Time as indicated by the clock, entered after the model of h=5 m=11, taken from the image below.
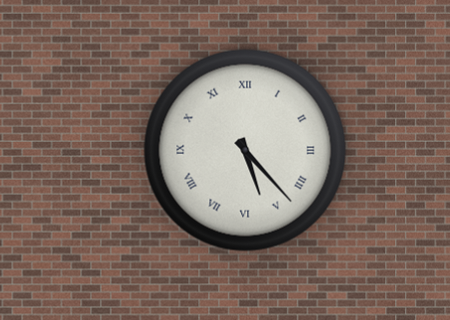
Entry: h=5 m=23
